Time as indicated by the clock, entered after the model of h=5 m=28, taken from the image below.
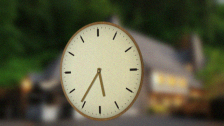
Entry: h=5 m=36
